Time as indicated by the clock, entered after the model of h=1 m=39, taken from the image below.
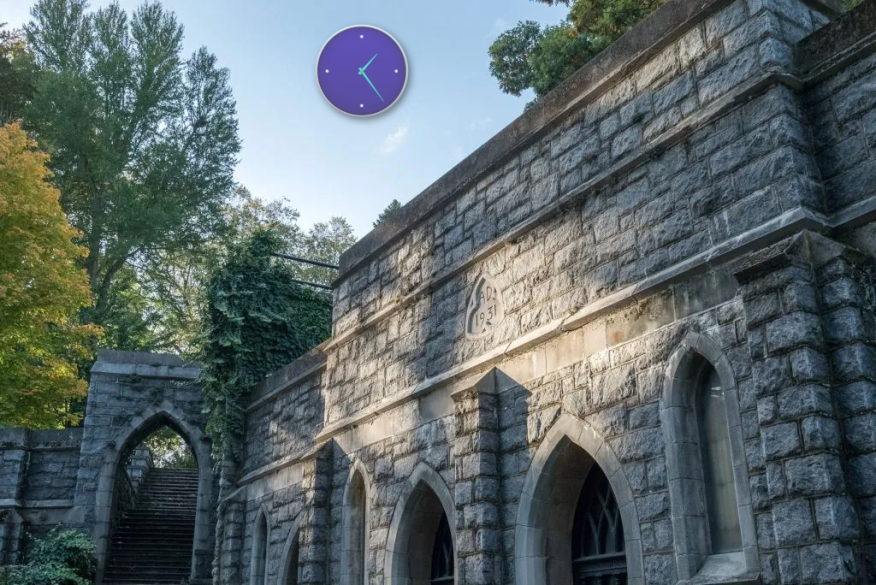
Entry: h=1 m=24
